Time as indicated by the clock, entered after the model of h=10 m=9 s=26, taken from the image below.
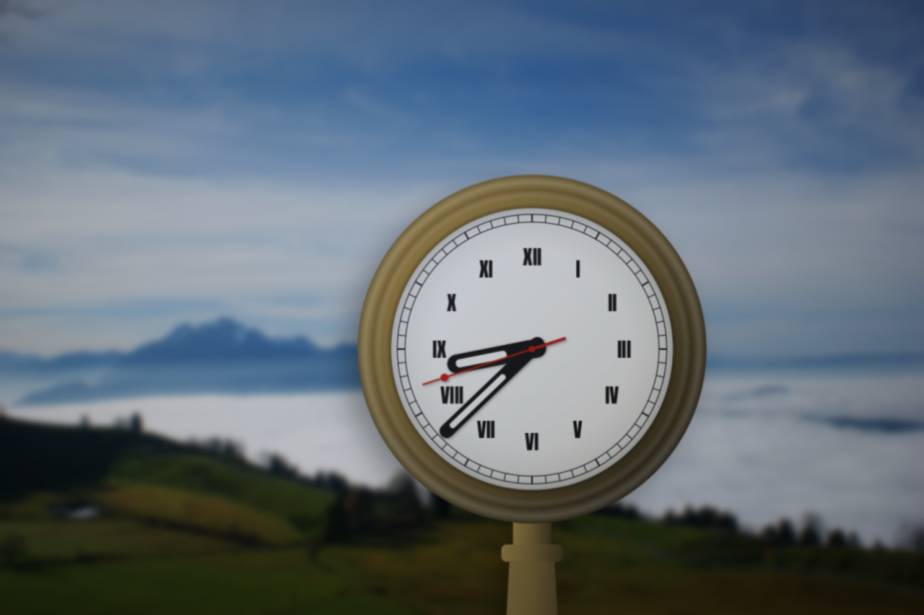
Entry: h=8 m=37 s=42
